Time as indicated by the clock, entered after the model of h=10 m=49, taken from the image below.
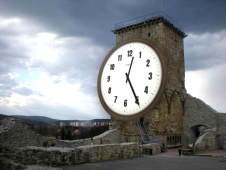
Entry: h=12 m=25
